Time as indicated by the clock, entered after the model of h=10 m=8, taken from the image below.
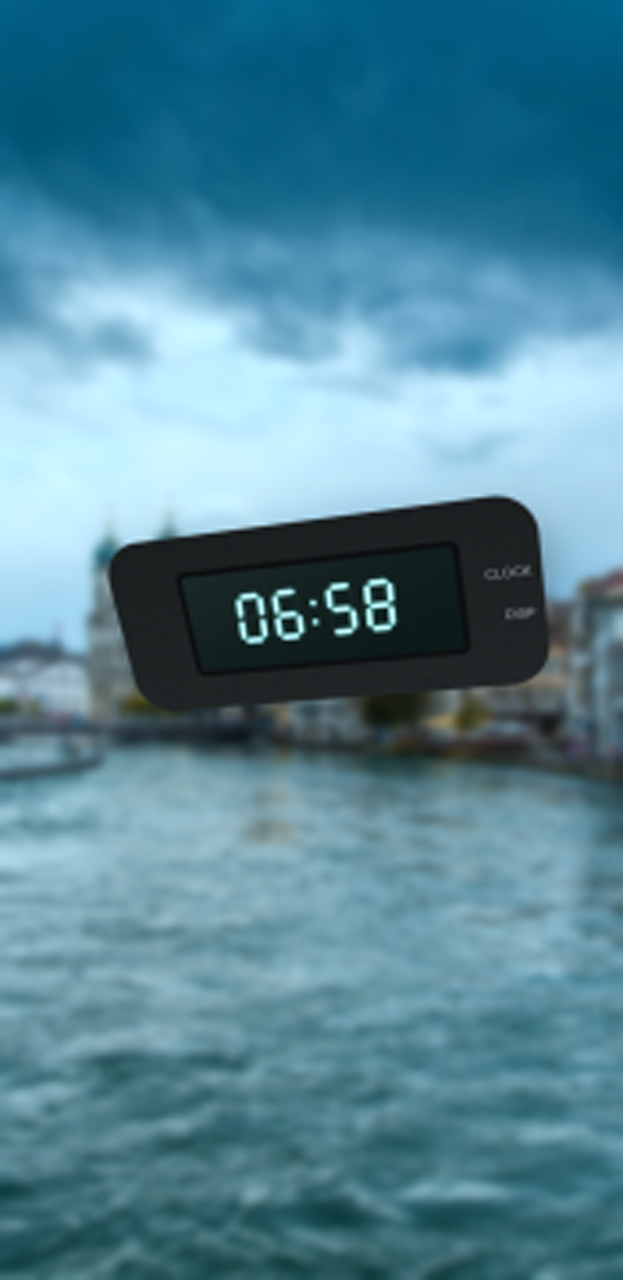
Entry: h=6 m=58
